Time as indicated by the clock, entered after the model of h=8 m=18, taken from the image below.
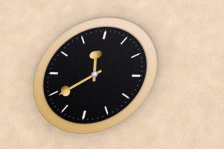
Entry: h=11 m=39
